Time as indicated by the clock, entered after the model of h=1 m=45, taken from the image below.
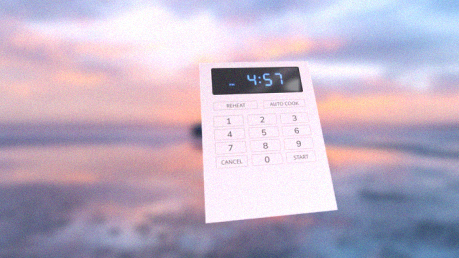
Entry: h=4 m=57
